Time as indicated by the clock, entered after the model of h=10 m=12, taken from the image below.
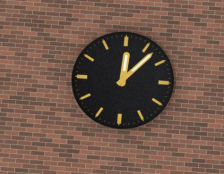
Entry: h=12 m=7
